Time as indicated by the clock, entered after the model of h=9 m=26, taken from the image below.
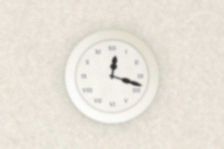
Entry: h=12 m=18
